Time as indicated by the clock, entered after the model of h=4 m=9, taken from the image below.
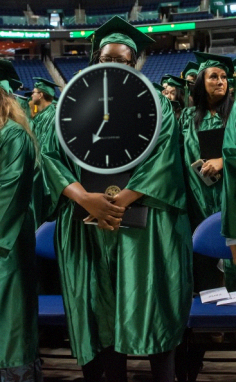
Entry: h=7 m=0
